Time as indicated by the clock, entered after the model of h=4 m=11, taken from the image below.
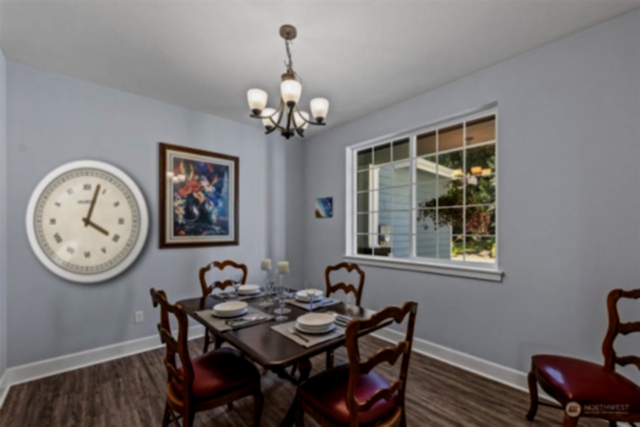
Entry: h=4 m=3
